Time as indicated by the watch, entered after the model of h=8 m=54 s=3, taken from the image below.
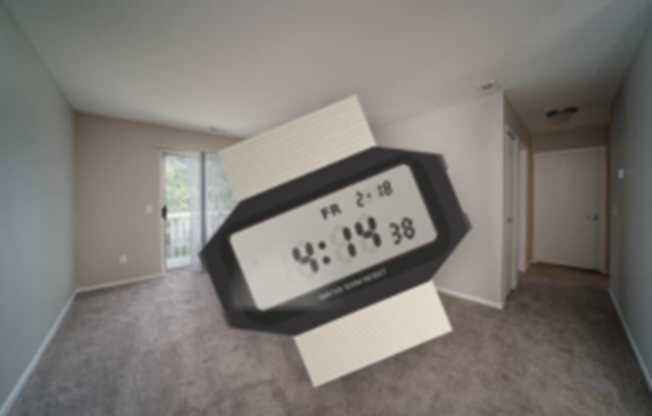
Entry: h=4 m=14 s=38
